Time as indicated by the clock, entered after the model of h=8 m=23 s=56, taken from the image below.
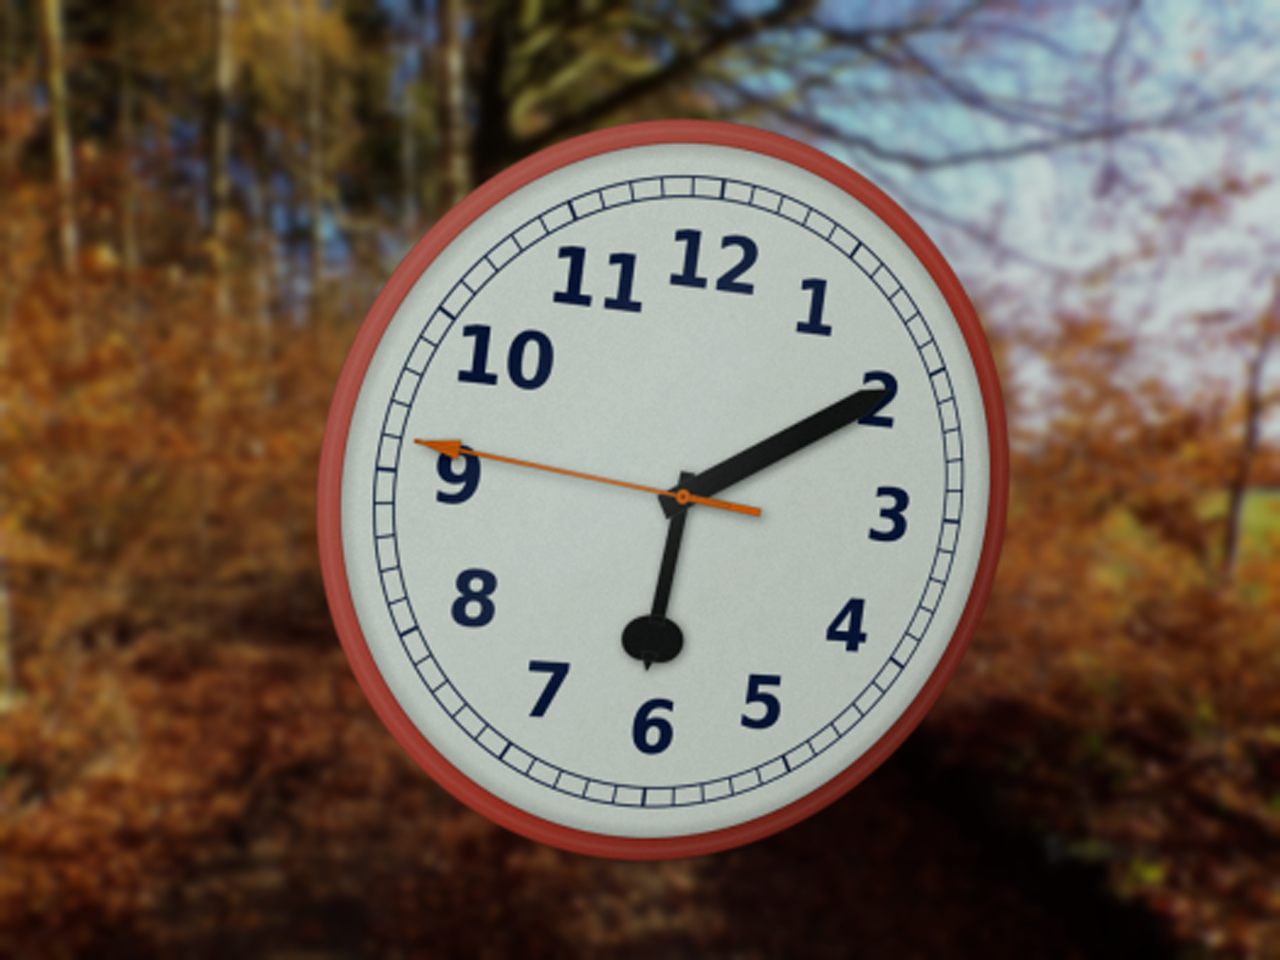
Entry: h=6 m=9 s=46
